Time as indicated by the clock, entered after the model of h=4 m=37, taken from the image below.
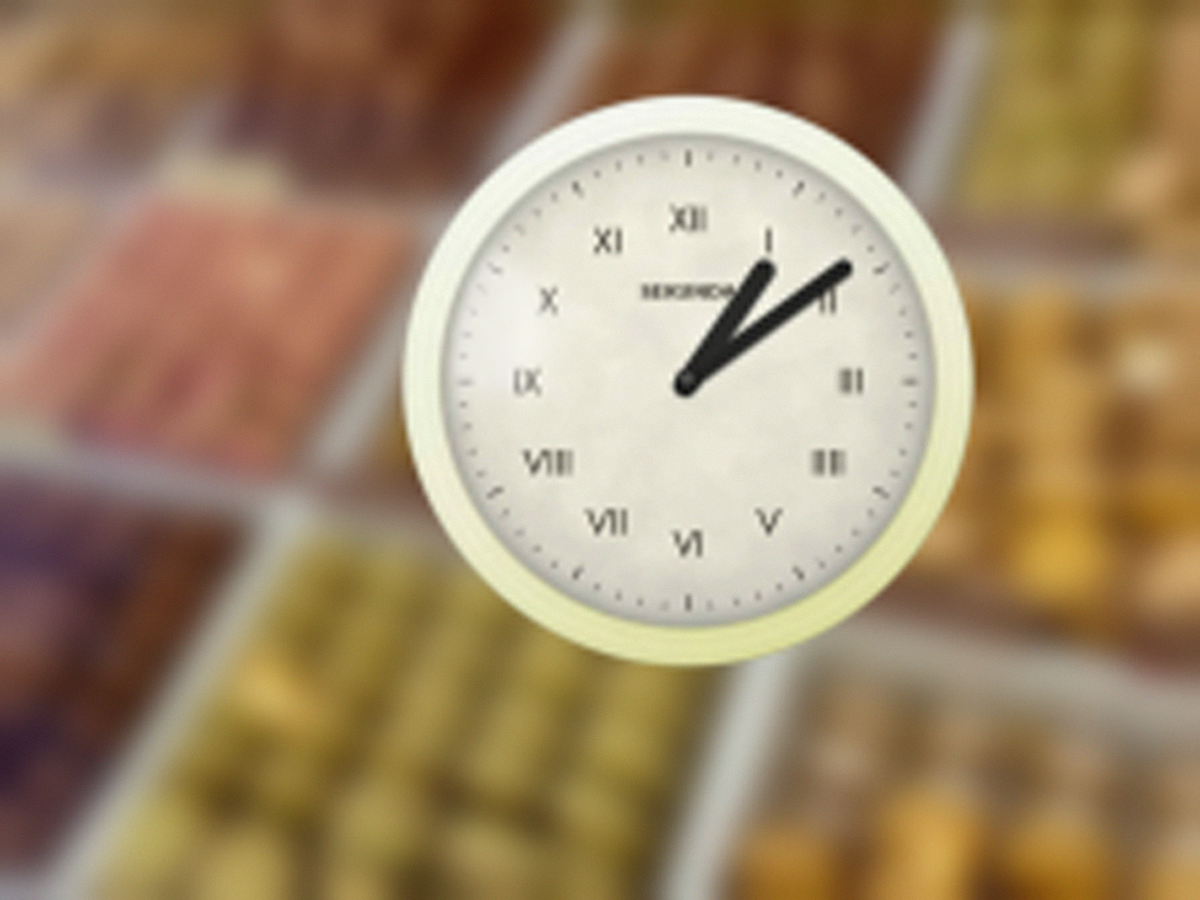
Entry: h=1 m=9
